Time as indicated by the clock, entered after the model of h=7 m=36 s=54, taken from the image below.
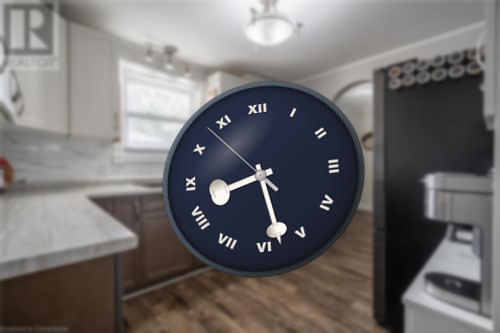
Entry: h=8 m=27 s=53
